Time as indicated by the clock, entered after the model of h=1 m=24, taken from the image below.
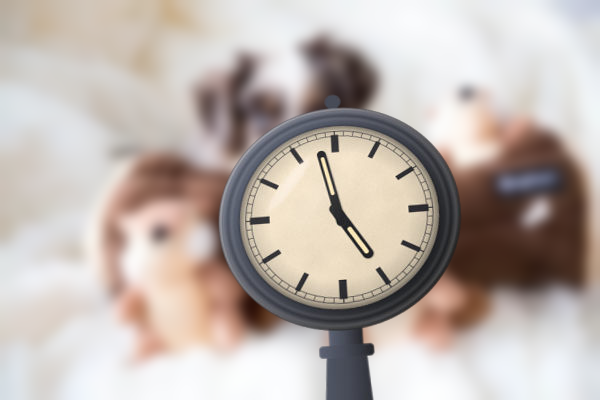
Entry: h=4 m=58
